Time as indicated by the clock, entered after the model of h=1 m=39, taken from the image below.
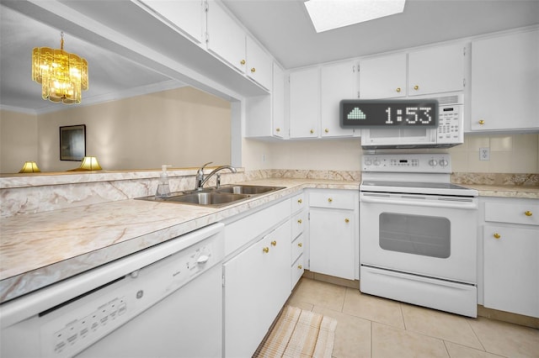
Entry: h=1 m=53
